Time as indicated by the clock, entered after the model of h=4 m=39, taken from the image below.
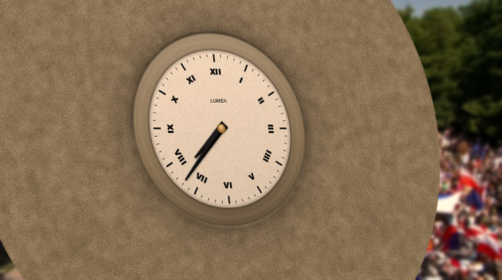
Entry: h=7 m=37
